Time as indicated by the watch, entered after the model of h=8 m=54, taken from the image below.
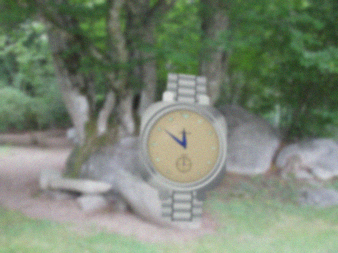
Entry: h=11 m=51
